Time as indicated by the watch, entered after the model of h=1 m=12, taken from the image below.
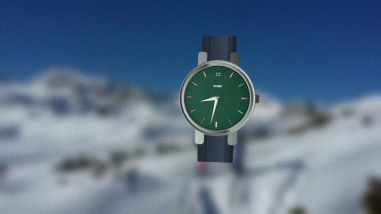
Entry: h=8 m=32
